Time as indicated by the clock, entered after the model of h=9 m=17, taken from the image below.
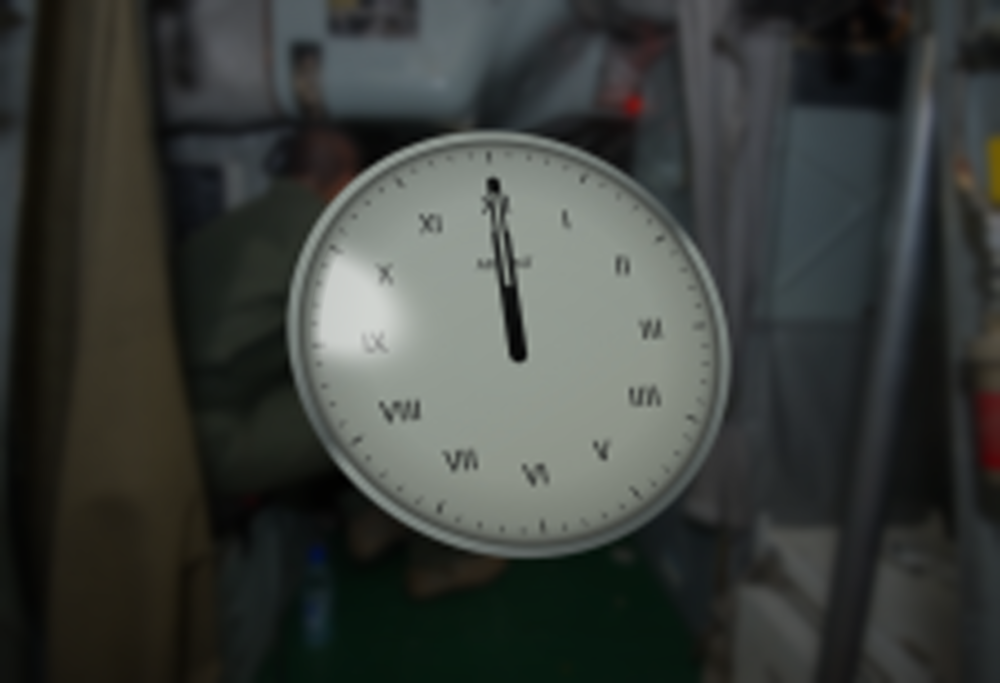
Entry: h=12 m=0
